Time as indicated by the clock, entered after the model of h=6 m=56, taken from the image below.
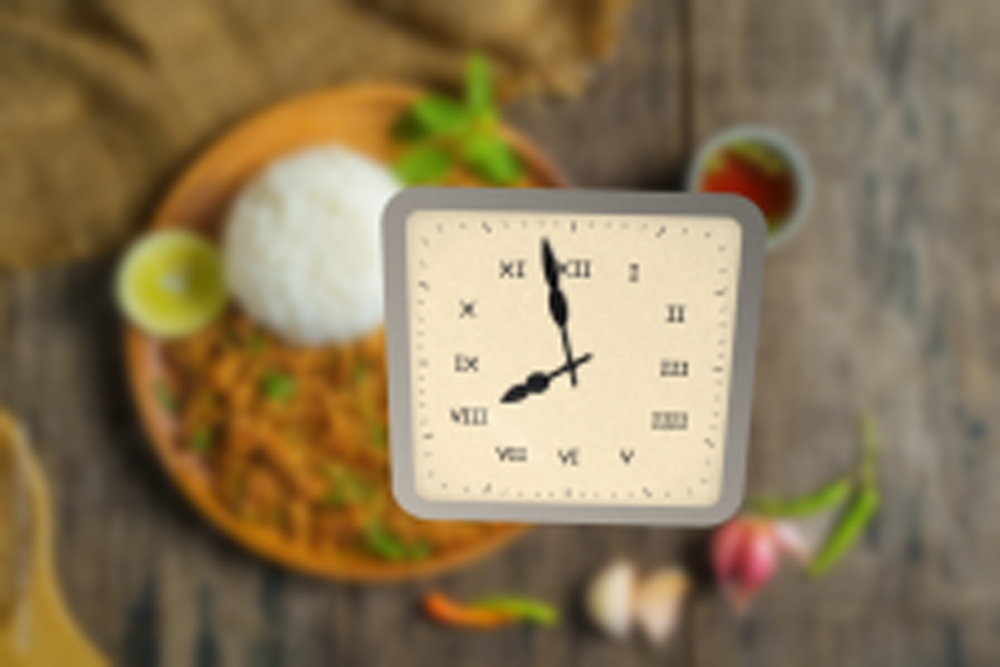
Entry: h=7 m=58
